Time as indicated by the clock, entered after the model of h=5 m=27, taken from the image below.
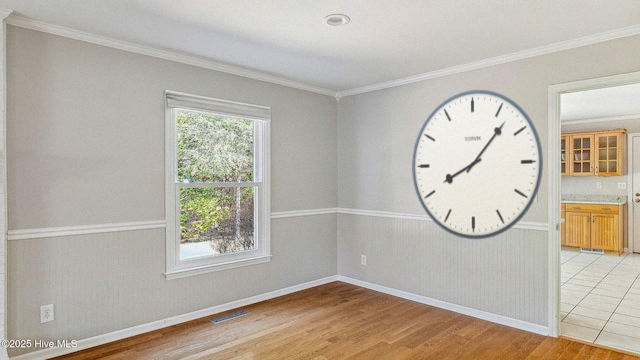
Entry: h=8 m=7
